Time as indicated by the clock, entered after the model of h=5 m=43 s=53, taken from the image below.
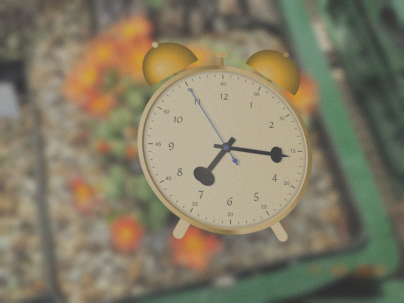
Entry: h=7 m=15 s=55
